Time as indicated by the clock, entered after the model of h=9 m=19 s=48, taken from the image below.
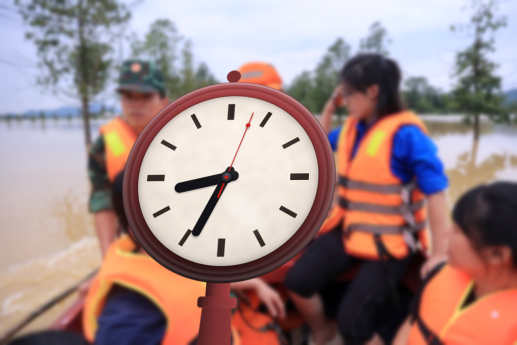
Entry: h=8 m=34 s=3
